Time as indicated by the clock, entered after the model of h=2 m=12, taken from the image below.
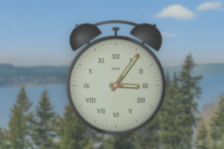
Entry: h=3 m=6
